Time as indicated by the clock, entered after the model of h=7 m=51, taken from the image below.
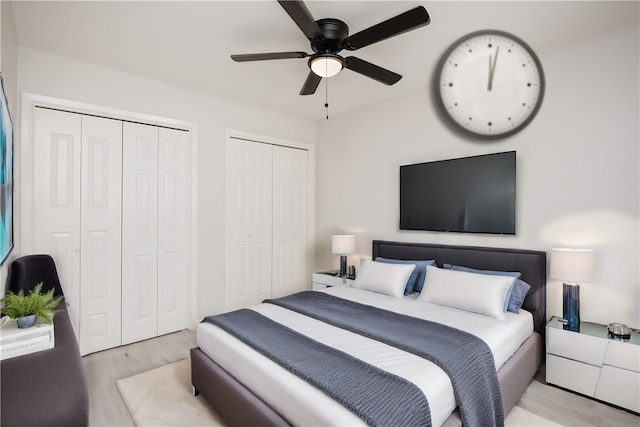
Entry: h=12 m=2
